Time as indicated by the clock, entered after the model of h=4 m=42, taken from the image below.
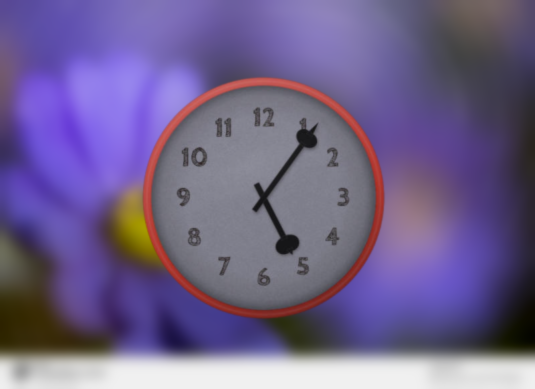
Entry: h=5 m=6
